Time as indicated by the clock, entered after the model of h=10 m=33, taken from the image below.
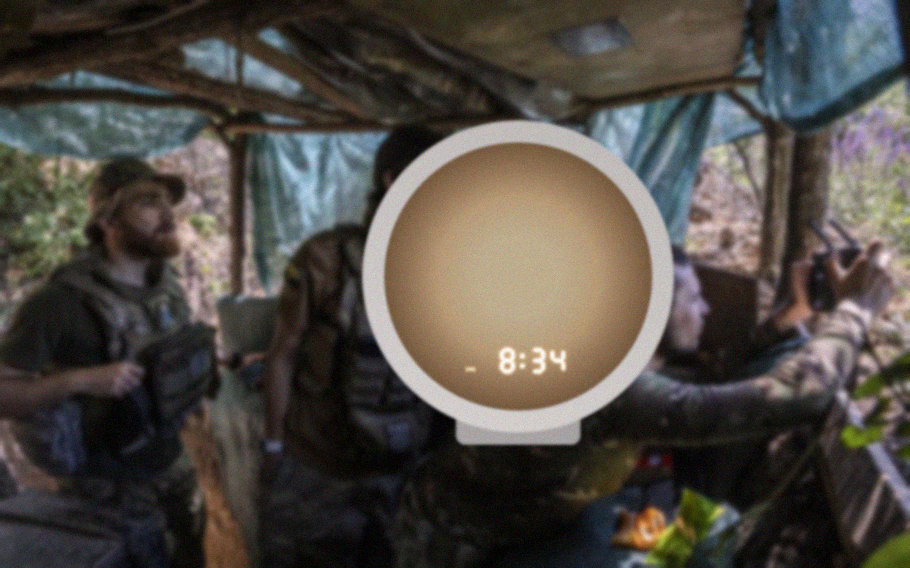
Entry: h=8 m=34
